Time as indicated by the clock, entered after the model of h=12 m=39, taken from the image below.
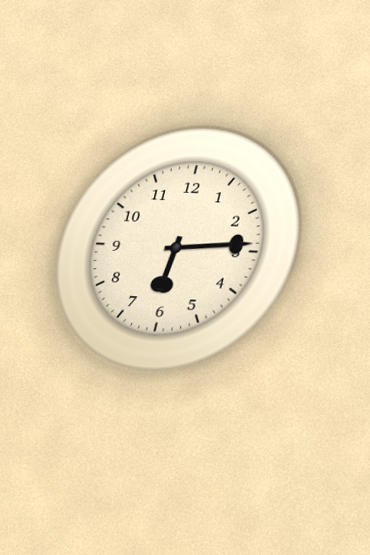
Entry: h=6 m=14
